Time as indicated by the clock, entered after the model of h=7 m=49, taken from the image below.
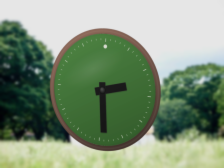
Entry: h=2 m=29
